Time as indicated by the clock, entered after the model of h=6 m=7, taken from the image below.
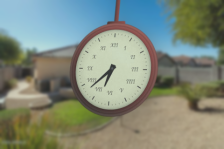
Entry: h=6 m=38
